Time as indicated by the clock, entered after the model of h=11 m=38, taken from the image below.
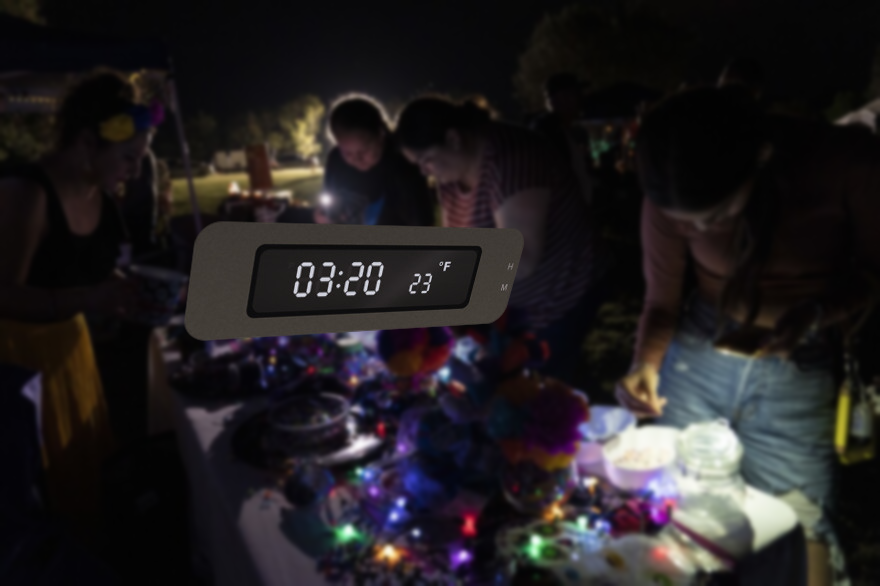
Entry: h=3 m=20
